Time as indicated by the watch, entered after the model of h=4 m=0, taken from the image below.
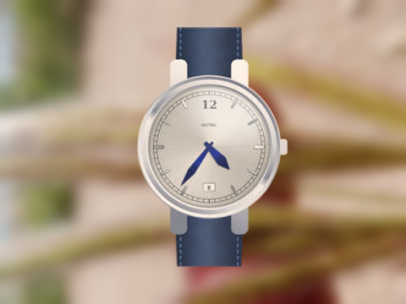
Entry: h=4 m=36
